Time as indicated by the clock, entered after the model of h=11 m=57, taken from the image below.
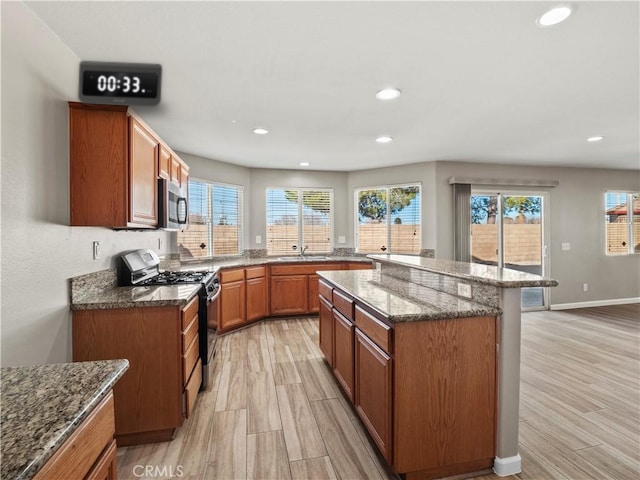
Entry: h=0 m=33
